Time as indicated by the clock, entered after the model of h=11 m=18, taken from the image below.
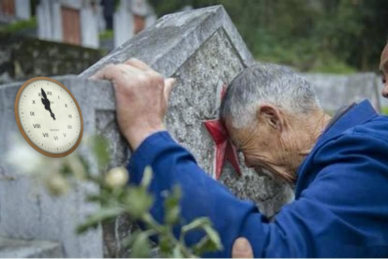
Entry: h=10 m=57
